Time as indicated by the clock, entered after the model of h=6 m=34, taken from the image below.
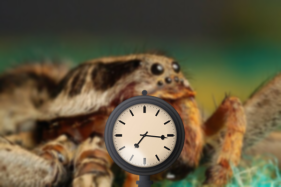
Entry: h=7 m=16
